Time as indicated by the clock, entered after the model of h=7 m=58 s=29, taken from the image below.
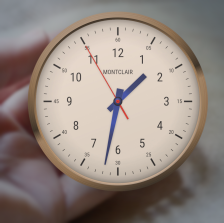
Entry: h=1 m=31 s=55
